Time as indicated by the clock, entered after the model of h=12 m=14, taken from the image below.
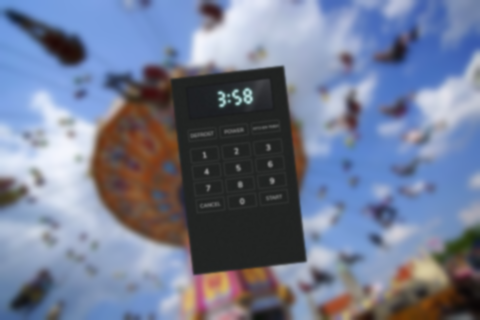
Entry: h=3 m=58
